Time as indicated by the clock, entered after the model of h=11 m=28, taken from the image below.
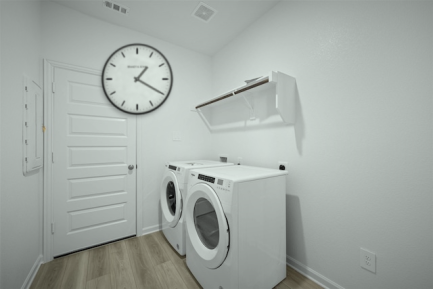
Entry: h=1 m=20
